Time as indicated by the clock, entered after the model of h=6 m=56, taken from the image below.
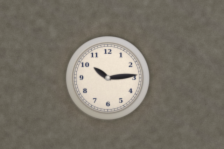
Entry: h=10 m=14
